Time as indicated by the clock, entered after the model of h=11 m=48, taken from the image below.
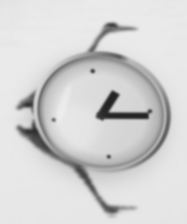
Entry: h=1 m=16
